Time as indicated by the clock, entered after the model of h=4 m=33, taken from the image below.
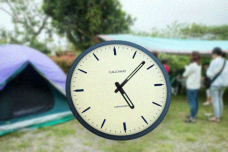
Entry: h=5 m=8
